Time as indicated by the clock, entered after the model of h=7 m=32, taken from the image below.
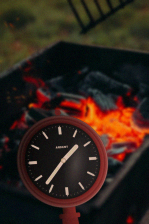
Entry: h=1 m=37
